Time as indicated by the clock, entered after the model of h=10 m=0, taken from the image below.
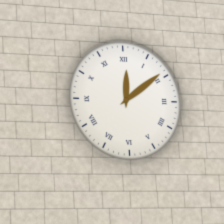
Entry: h=12 m=9
